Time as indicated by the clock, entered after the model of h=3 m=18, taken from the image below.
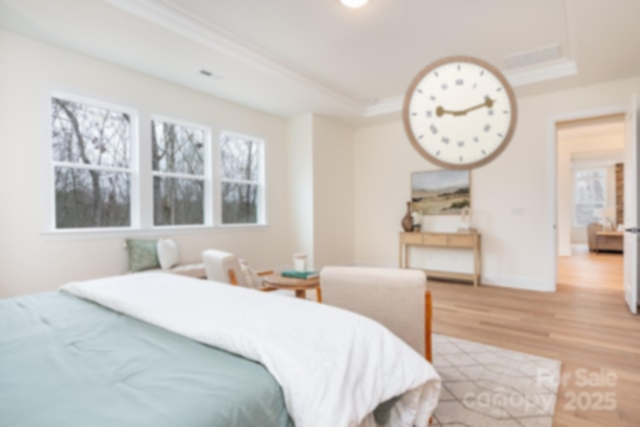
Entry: h=9 m=12
